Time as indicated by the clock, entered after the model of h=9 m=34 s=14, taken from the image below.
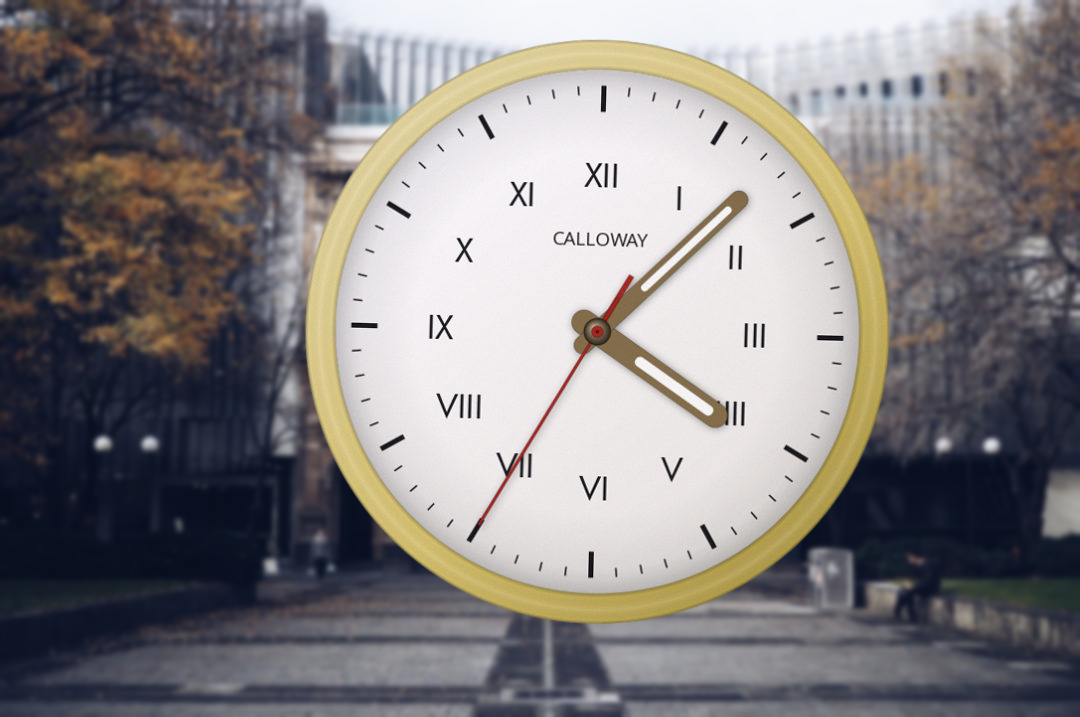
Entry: h=4 m=7 s=35
